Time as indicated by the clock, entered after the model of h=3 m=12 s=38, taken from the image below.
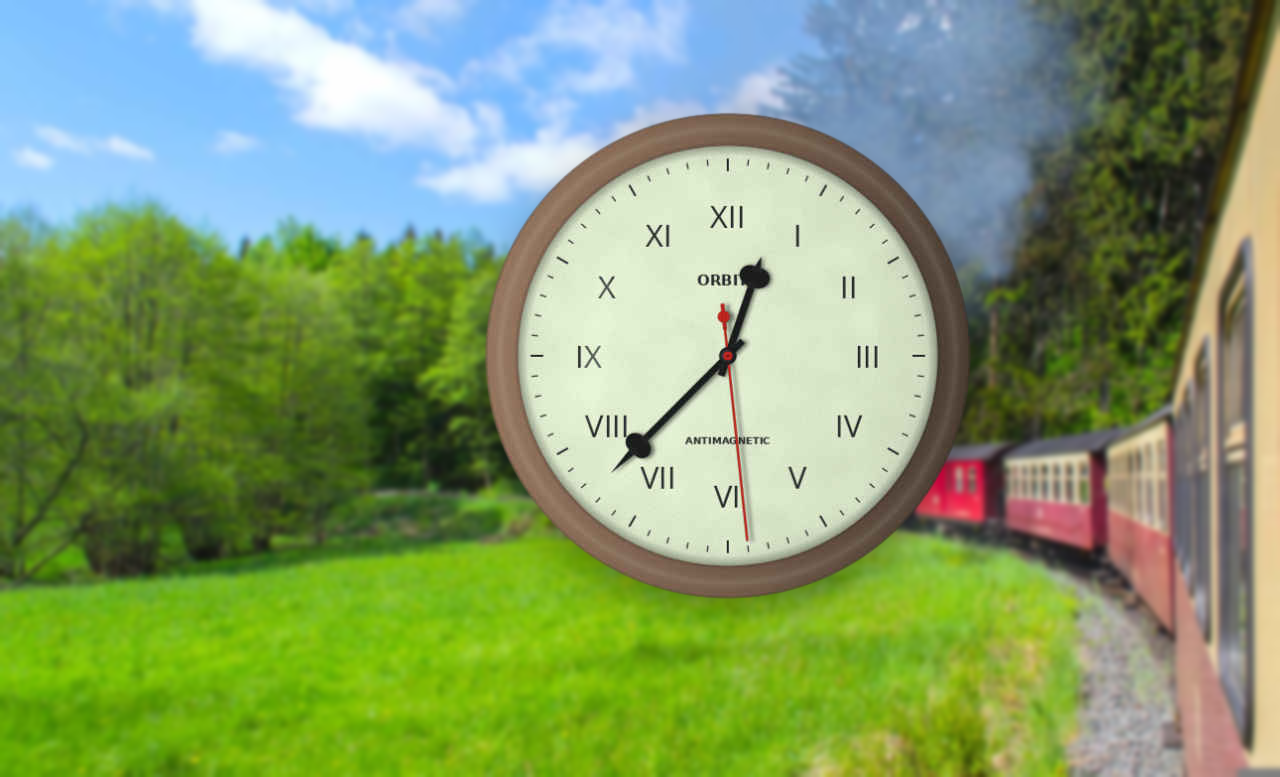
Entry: h=12 m=37 s=29
